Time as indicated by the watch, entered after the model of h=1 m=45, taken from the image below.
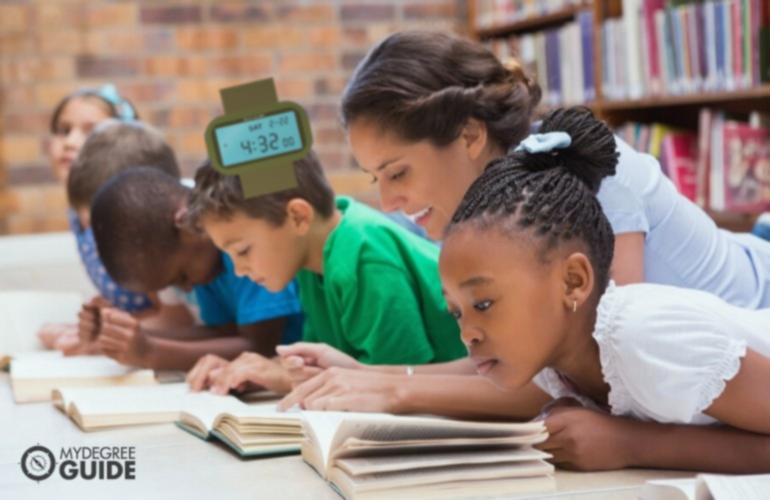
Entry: h=4 m=32
